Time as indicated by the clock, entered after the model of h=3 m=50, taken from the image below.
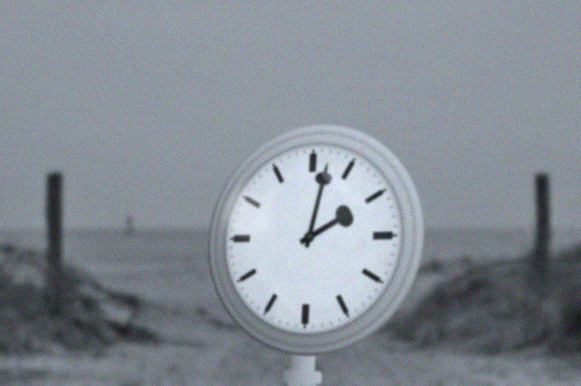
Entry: h=2 m=2
